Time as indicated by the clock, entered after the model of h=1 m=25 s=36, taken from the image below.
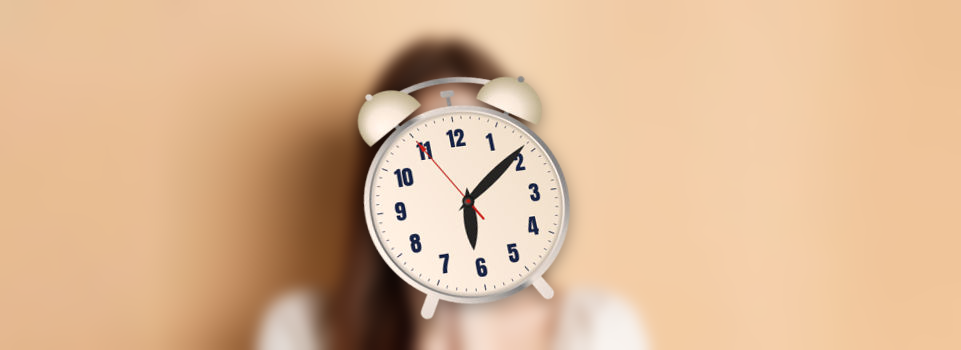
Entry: h=6 m=8 s=55
